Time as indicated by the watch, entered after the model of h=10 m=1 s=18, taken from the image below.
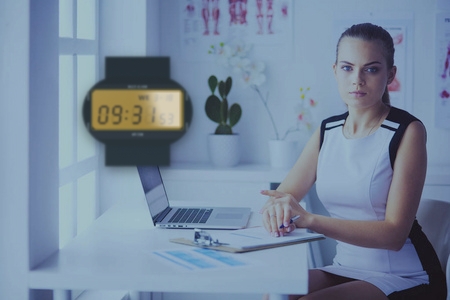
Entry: h=9 m=31 s=53
